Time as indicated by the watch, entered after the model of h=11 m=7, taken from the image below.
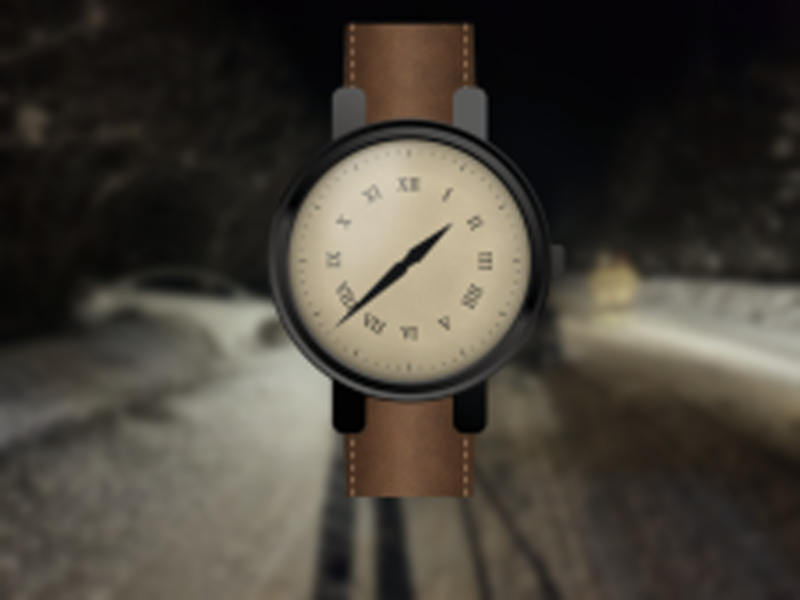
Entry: h=1 m=38
